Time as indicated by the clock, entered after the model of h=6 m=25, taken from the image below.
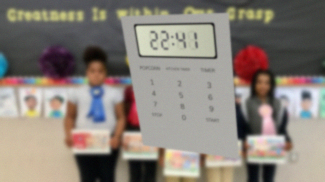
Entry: h=22 m=41
